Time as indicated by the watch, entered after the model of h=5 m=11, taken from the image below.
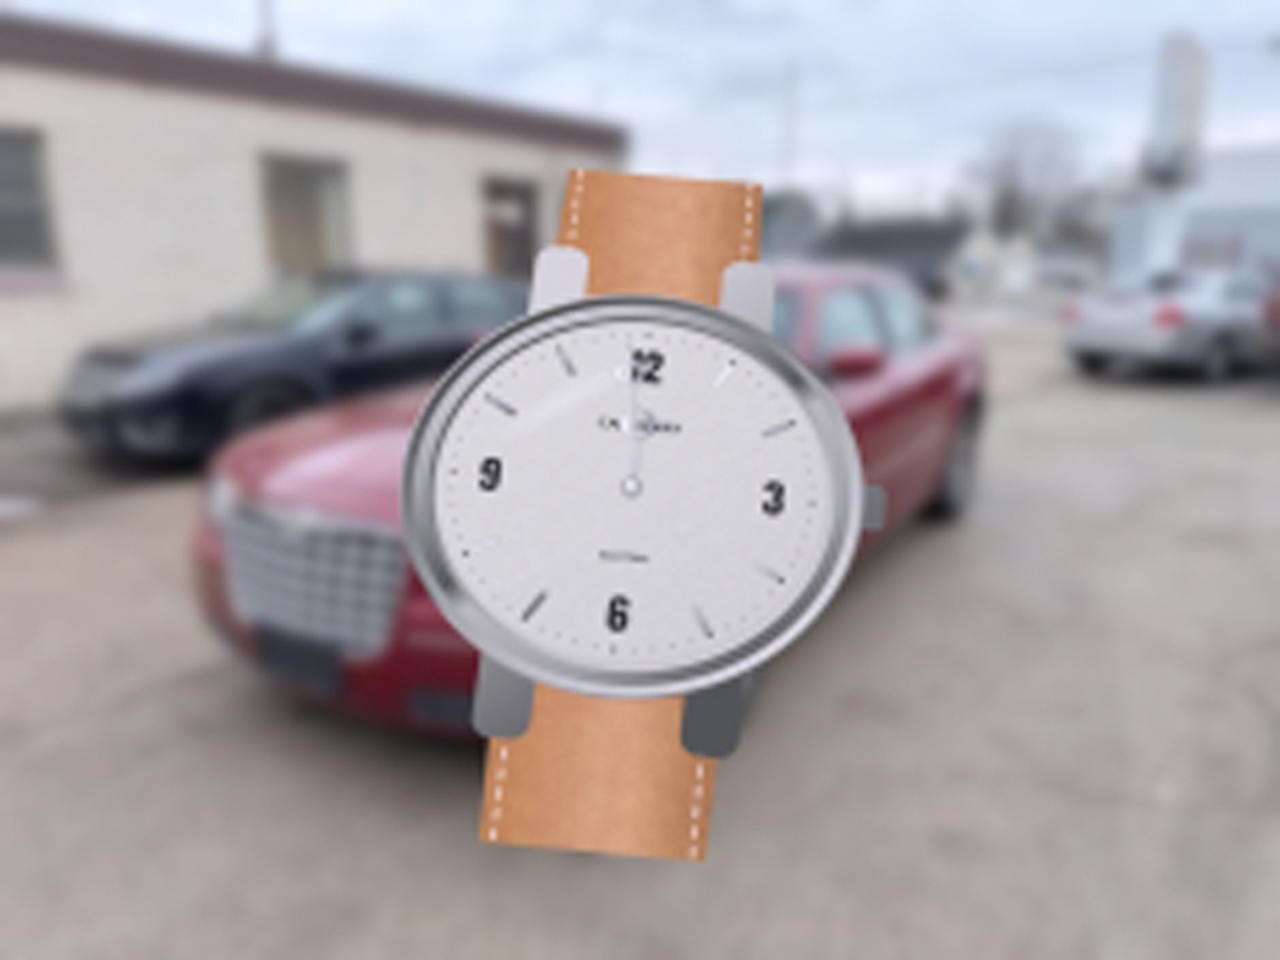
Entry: h=11 m=59
